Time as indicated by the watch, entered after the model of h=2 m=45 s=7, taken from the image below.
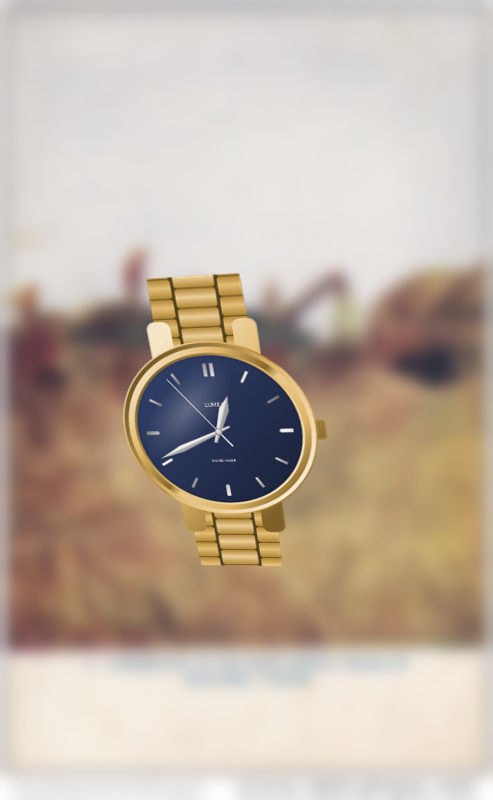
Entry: h=12 m=40 s=54
